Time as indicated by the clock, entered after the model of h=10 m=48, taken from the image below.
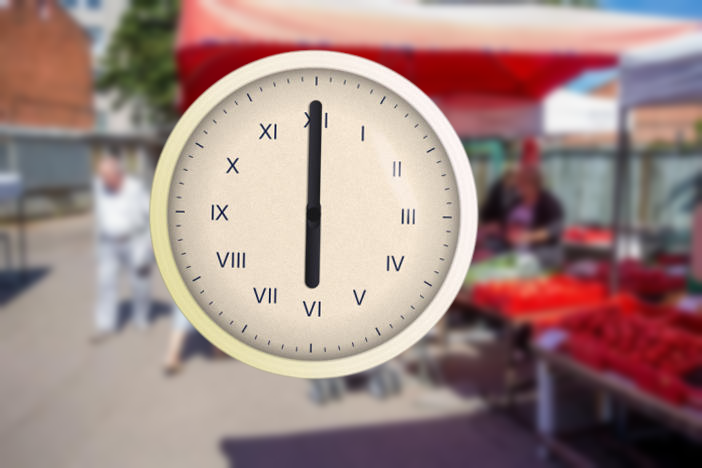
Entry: h=6 m=0
